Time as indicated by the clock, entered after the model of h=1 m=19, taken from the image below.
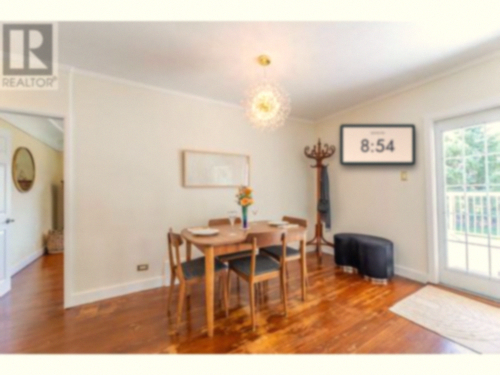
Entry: h=8 m=54
